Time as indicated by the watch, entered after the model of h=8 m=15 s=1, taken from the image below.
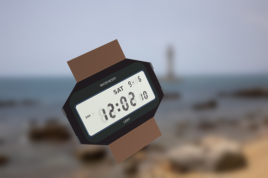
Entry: h=12 m=2 s=10
